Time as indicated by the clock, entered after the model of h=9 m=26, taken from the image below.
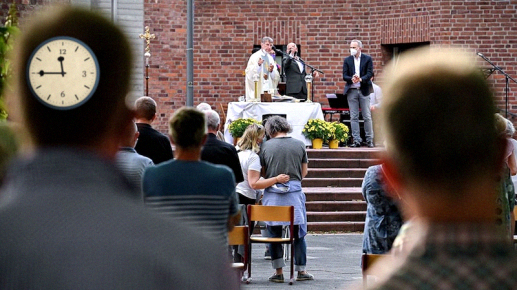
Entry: h=11 m=45
